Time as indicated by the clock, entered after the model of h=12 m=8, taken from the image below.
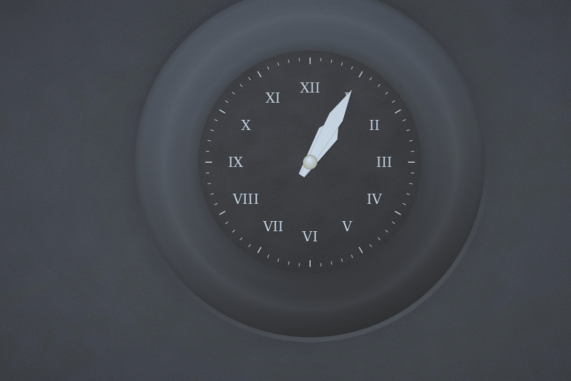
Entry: h=1 m=5
